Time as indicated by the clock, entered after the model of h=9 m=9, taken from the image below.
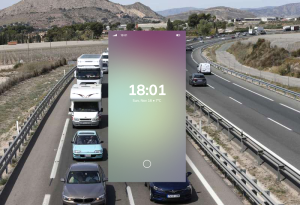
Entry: h=18 m=1
